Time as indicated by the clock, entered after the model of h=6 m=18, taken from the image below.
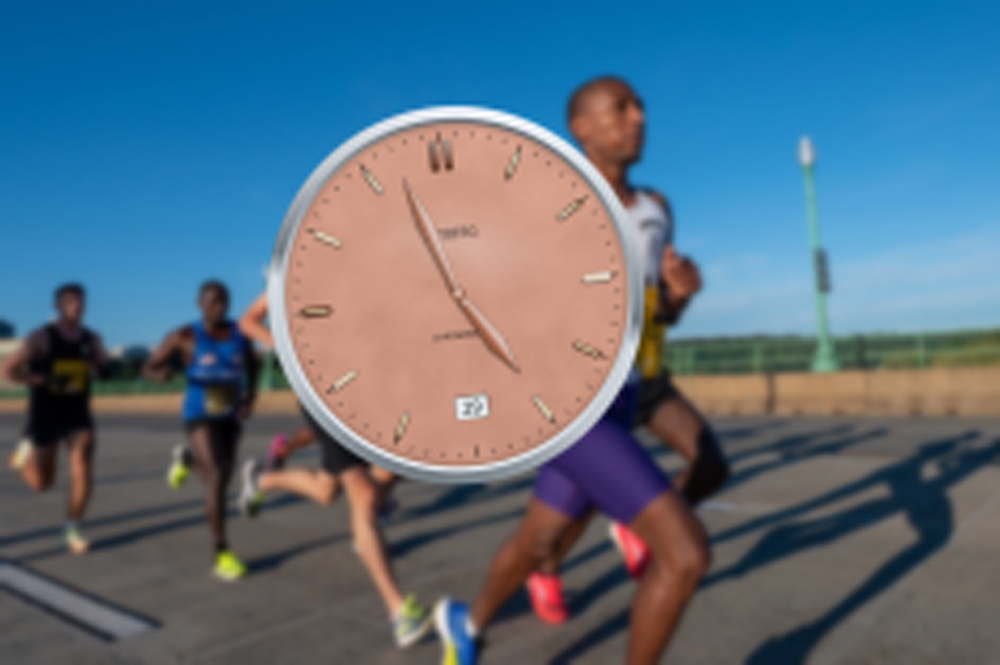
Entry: h=4 m=57
